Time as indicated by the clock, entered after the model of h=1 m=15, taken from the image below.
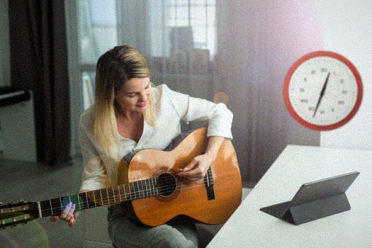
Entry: h=12 m=33
